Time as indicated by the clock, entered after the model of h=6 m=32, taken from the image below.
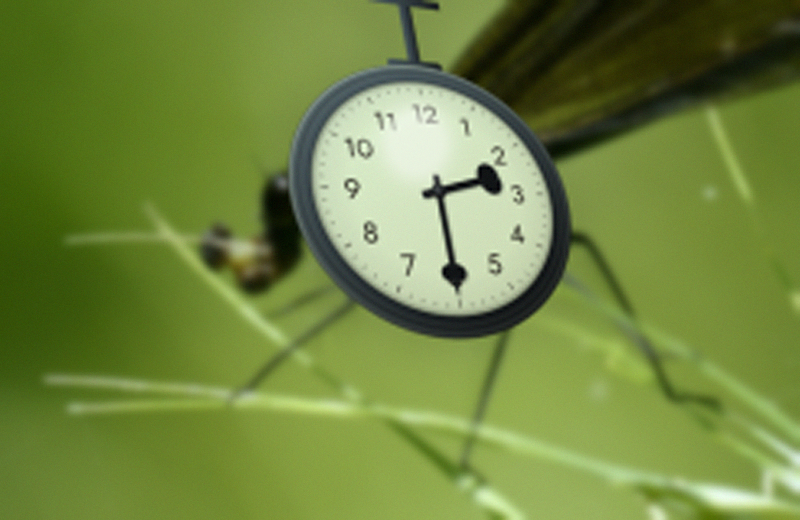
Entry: h=2 m=30
